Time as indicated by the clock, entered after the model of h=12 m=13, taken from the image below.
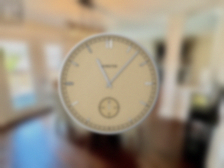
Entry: h=11 m=7
